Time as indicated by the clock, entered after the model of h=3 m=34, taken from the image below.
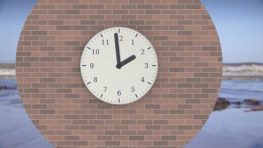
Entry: h=1 m=59
